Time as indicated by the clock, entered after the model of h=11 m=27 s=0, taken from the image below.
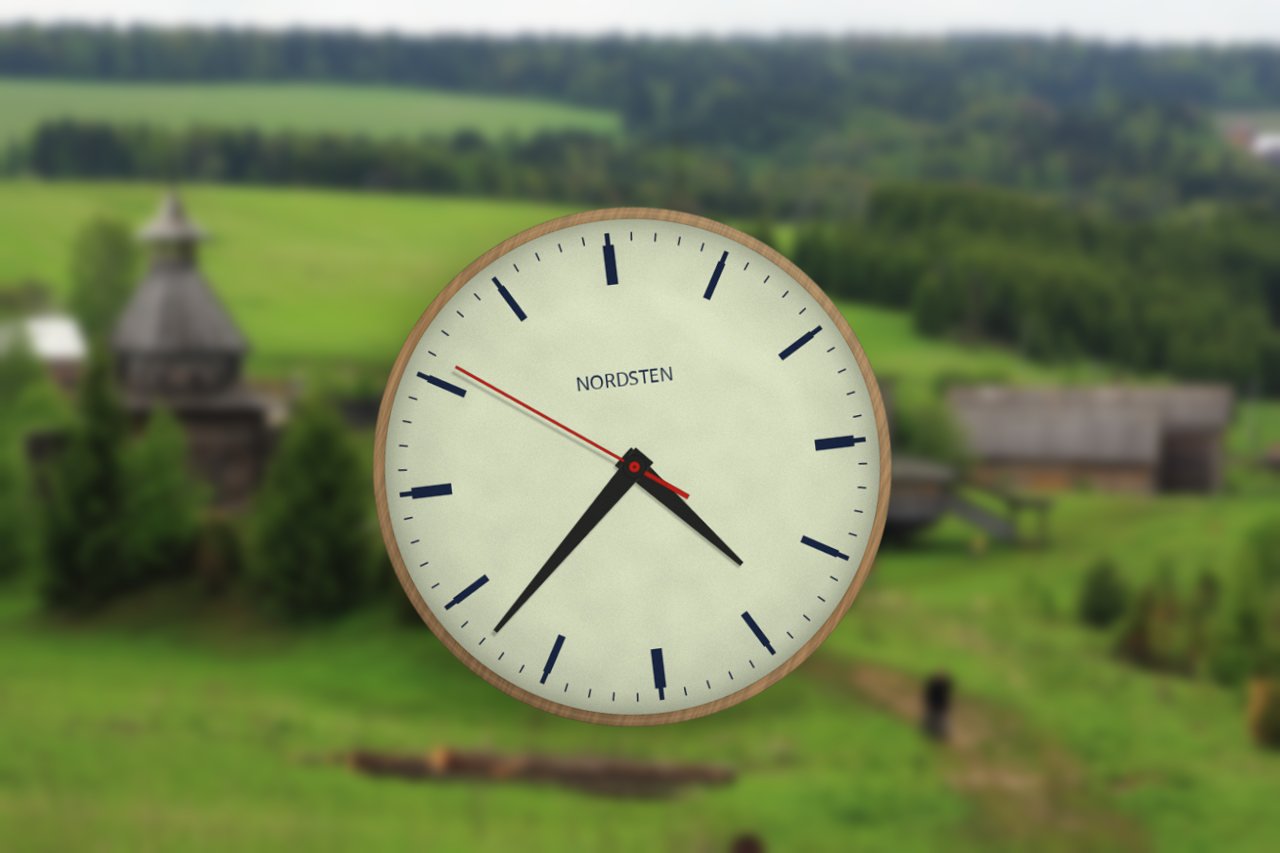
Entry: h=4 m=37 s=51
